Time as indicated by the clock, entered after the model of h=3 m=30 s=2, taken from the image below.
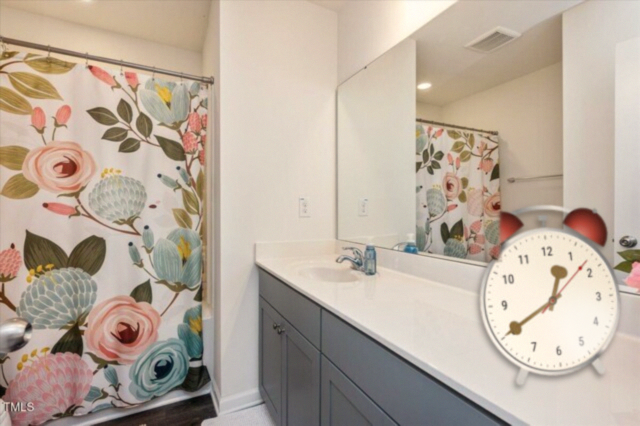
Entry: h=12 m=40 s=8
